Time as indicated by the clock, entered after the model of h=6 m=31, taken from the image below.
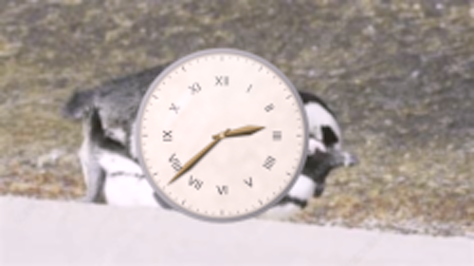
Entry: h=2 m=38
